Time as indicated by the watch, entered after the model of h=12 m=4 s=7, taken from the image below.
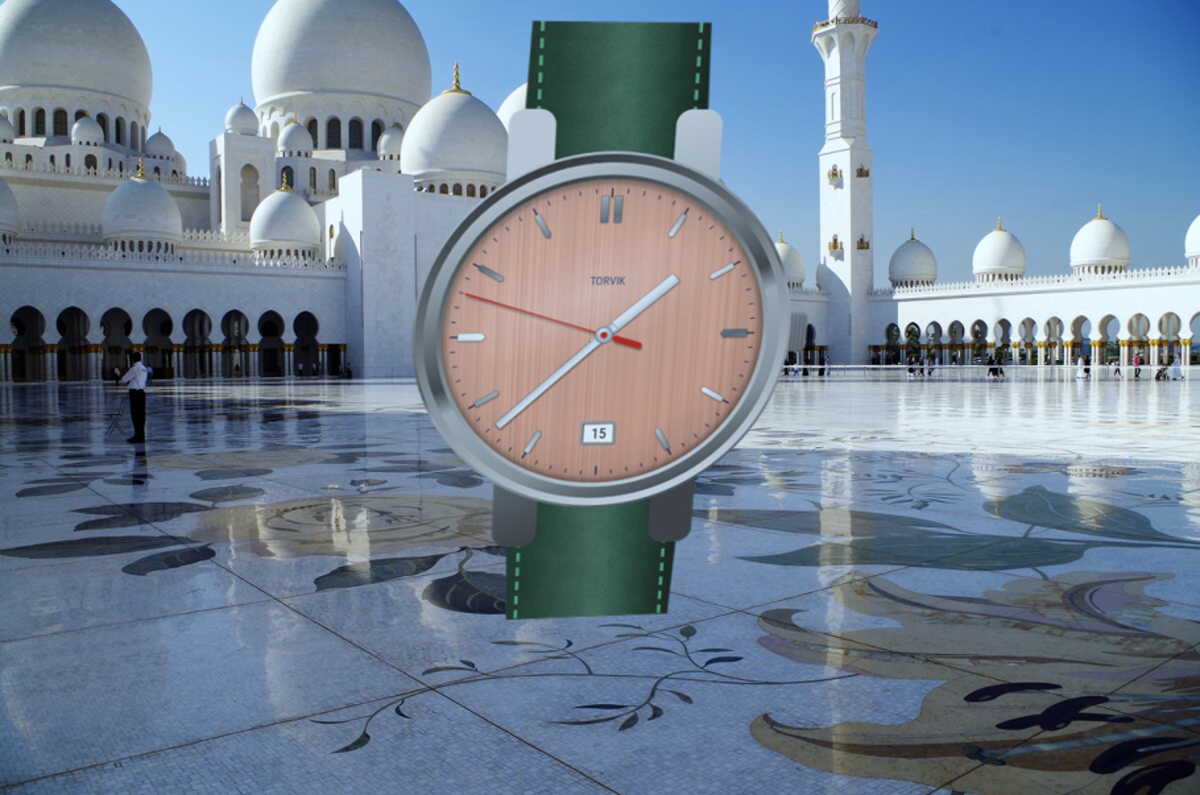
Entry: h=1 m=37 s=48
